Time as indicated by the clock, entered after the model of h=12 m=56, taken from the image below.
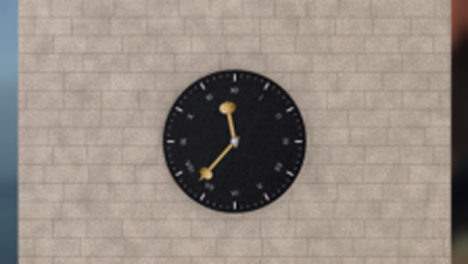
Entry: h=11 m=37
